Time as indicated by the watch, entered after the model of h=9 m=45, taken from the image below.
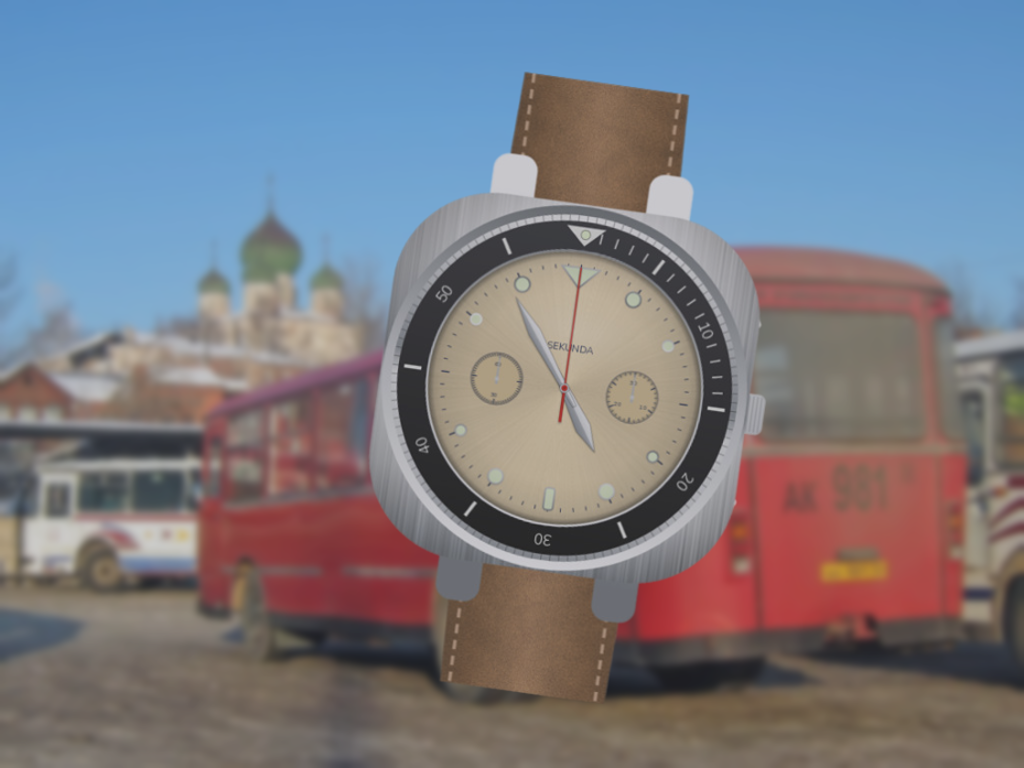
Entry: h=4 m=54
